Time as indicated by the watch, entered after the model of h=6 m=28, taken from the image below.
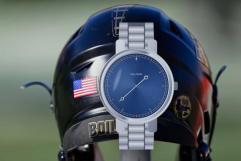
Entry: h=1 m=38
